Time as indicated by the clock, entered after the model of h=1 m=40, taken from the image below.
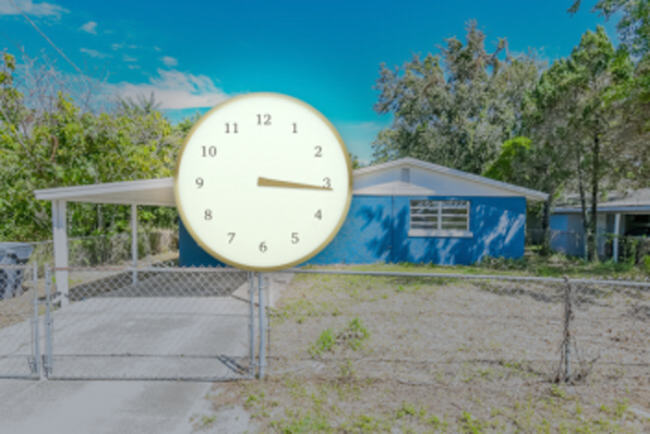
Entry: h=3 m=16
